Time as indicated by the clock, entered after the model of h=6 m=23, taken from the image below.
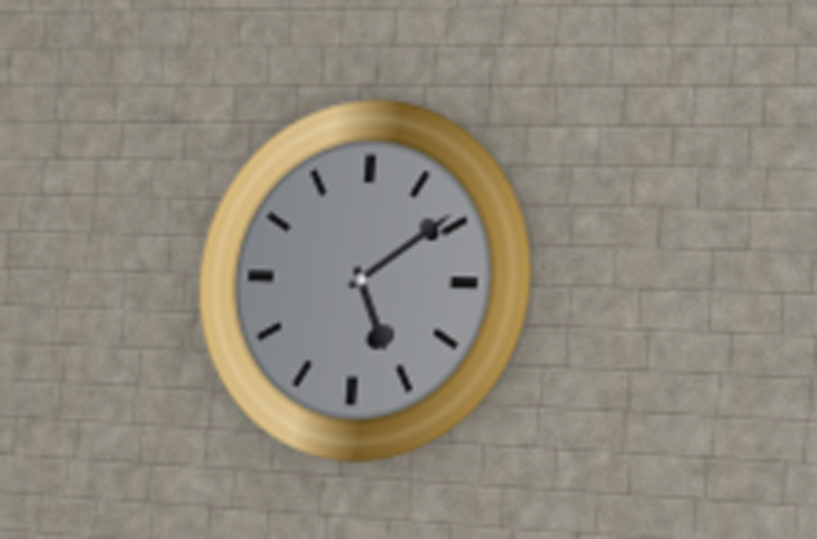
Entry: h=5 m=9
